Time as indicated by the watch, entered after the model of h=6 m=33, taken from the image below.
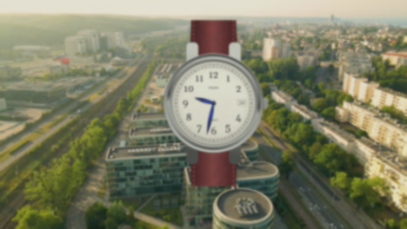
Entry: h=9 m=32
